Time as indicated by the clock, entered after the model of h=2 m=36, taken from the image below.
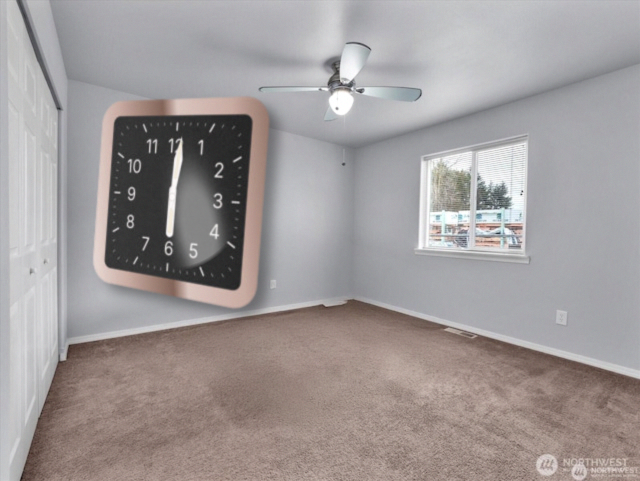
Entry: h=6 m=1
